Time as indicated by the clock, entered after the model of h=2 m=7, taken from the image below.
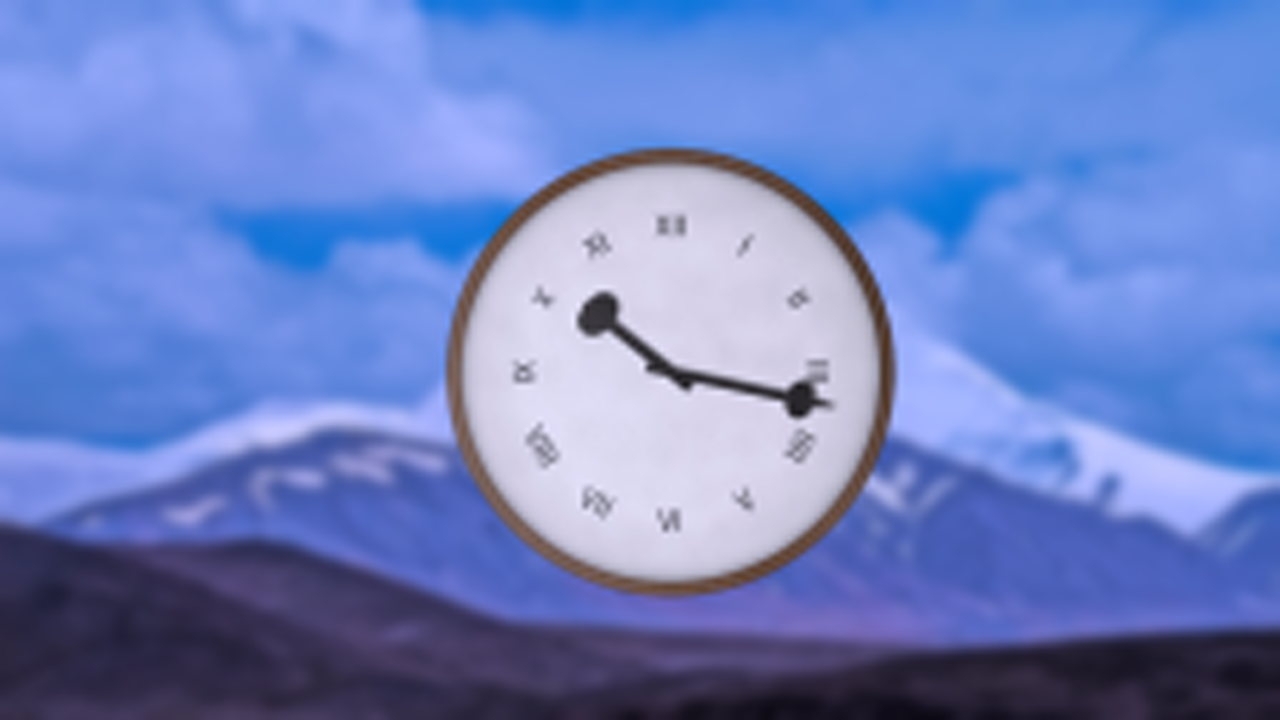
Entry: h=10 m=17
